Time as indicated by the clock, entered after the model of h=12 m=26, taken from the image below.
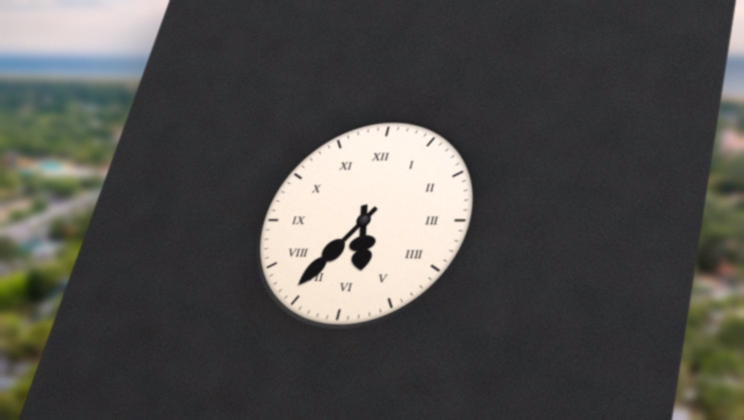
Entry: h=5 m=36
